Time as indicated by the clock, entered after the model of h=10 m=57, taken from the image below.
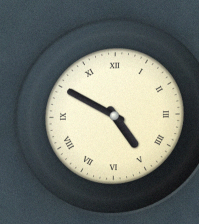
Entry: h=4 m=50
